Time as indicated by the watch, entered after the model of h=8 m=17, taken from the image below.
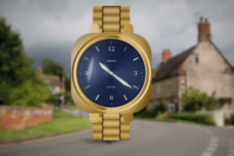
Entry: h=10 m=21
